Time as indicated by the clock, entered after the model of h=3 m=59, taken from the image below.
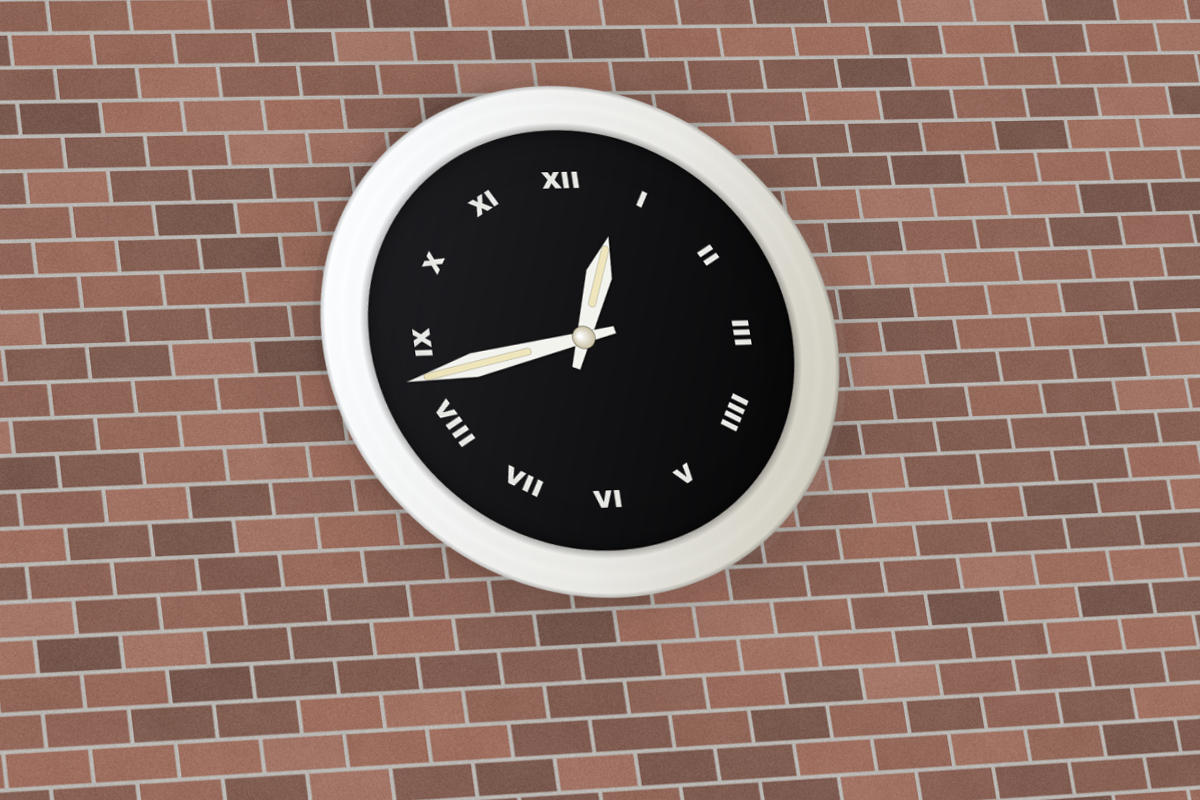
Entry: h=12 m=43
